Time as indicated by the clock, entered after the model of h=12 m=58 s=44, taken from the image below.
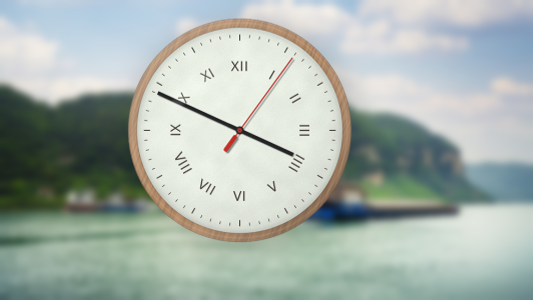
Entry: h=3 m=49 s=6
